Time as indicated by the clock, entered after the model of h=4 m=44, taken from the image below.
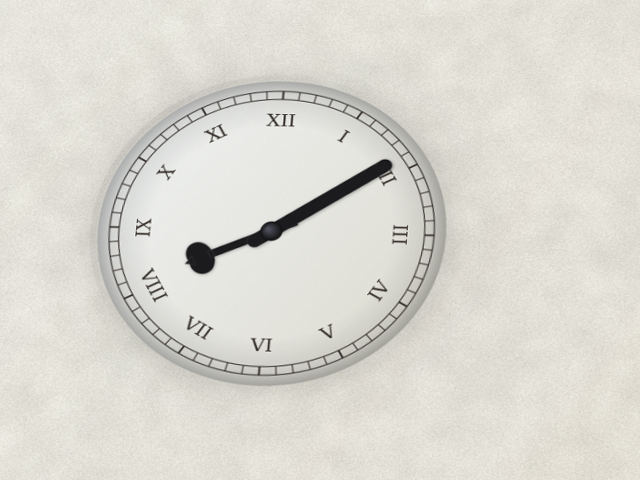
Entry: h=8 m=9
